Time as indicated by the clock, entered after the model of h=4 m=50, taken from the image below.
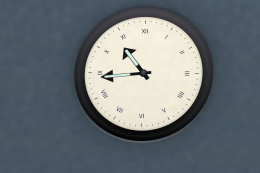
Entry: h=10 m=44
